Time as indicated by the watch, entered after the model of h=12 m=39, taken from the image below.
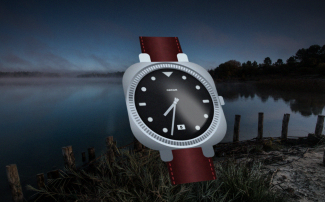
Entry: h=7 m=33
